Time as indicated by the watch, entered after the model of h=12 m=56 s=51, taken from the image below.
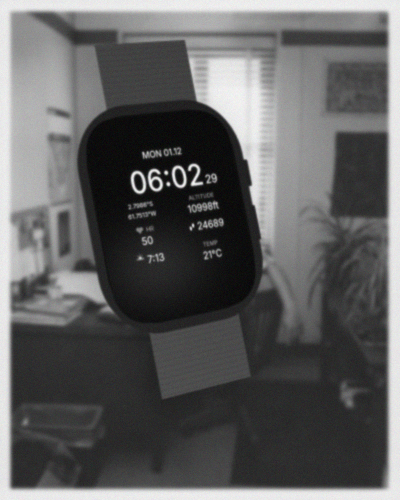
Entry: h=6 m=2 s=29
